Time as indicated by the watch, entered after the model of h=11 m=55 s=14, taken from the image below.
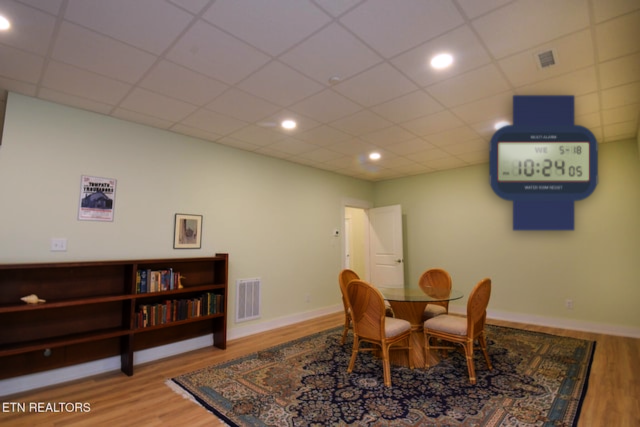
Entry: h=10 m=24 s=5
